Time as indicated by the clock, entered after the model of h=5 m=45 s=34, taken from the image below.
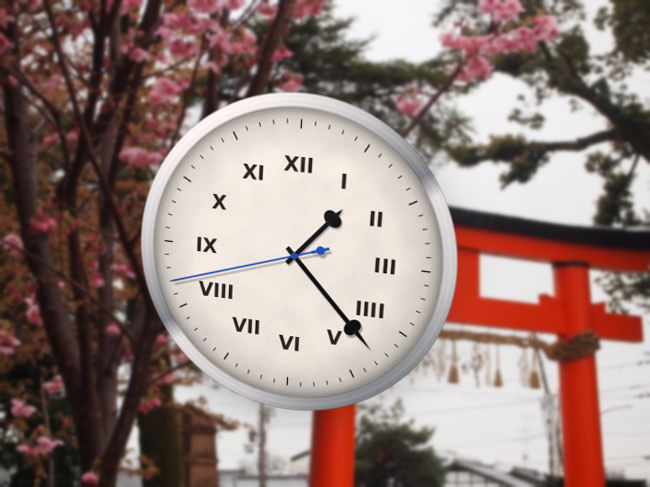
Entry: h=1 m=22 s=42
